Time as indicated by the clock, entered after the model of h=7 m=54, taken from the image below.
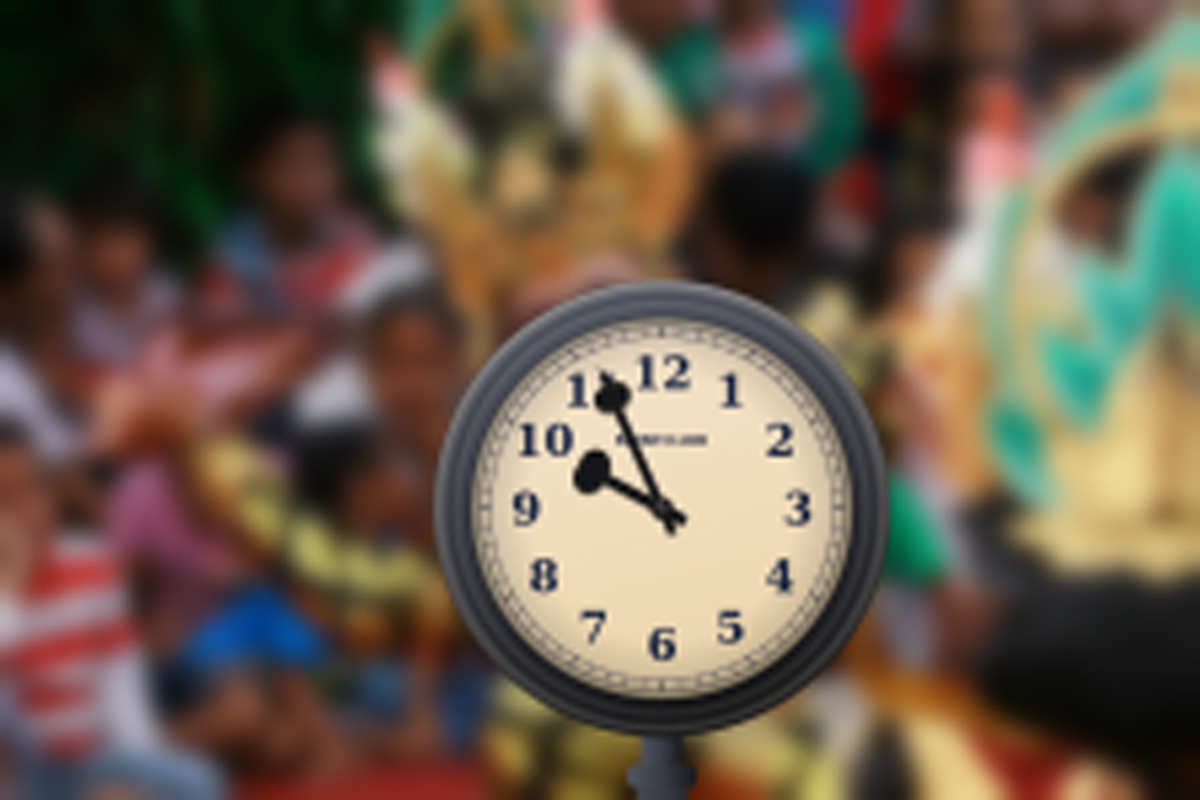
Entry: h=9 m=56
